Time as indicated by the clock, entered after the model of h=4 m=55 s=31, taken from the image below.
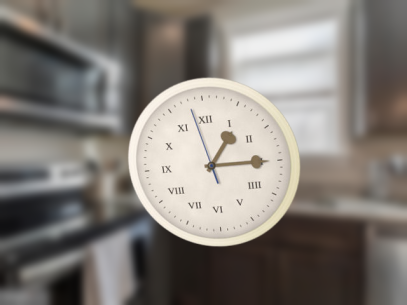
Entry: h=1 m=14 s=58
